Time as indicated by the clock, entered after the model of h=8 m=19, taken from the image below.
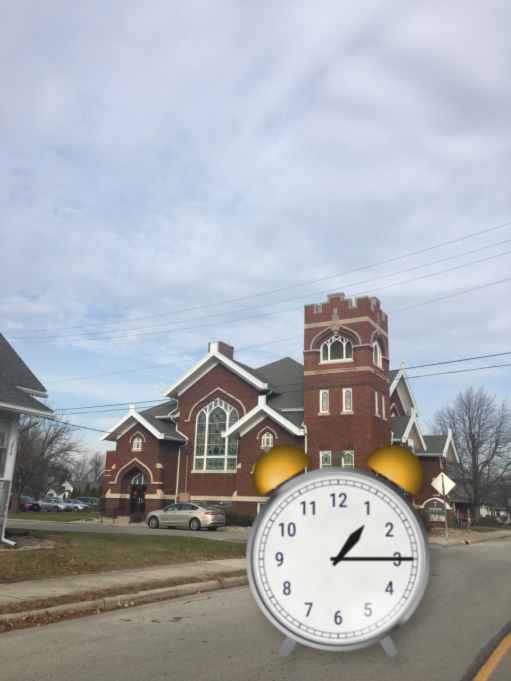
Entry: h=1 m=15
